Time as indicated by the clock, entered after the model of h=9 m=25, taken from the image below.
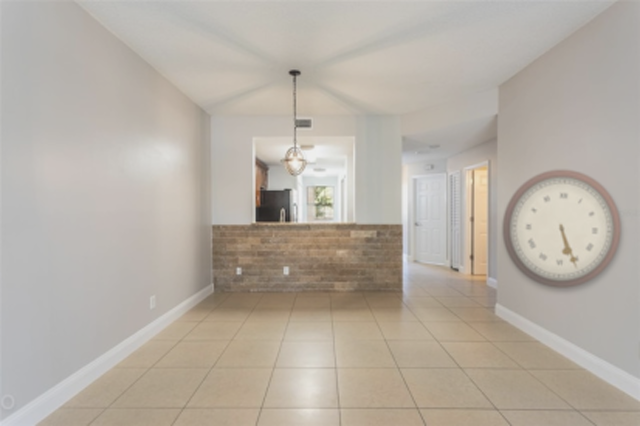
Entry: h=5 m=26
